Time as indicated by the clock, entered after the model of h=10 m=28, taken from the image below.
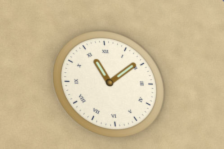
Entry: h=11 m=9
